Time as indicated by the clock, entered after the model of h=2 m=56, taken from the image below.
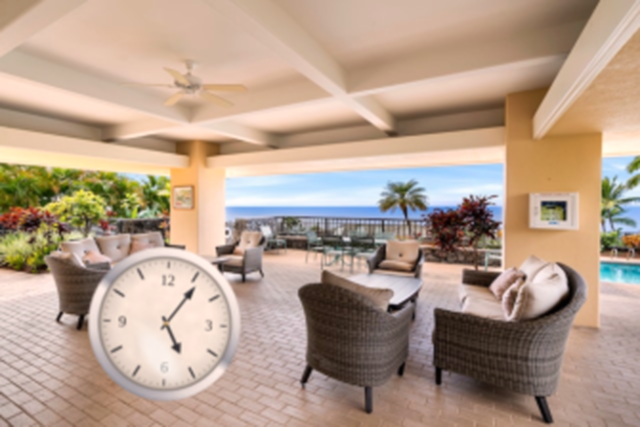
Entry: h=5 m=6
